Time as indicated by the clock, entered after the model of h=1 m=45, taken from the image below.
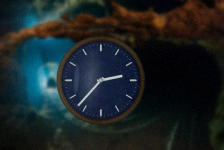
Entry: h=2 m=37
